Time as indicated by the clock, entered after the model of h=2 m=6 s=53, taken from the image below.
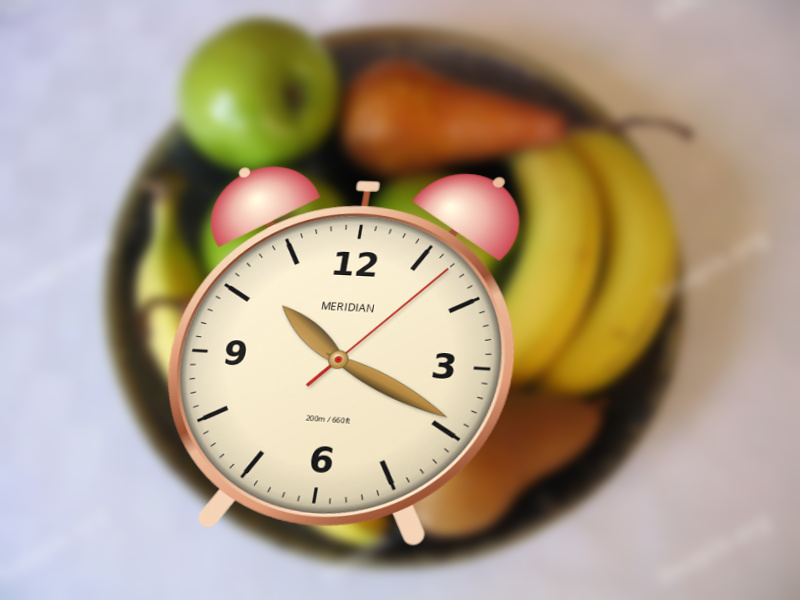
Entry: h=10 m=19 s=7
